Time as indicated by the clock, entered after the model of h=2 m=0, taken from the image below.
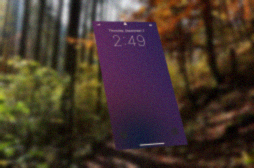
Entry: h=2 m=49
